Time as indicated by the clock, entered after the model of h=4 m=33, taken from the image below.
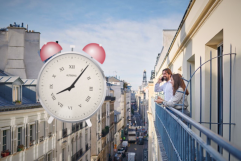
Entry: h=8 m=6
